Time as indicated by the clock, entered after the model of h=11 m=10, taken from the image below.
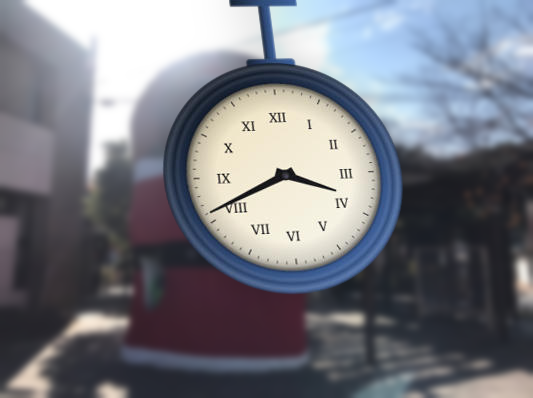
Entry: h=3 m=41
